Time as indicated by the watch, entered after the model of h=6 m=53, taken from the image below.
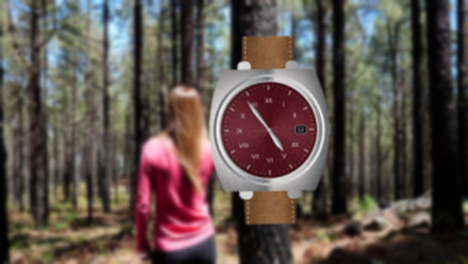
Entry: h=4 m=54
